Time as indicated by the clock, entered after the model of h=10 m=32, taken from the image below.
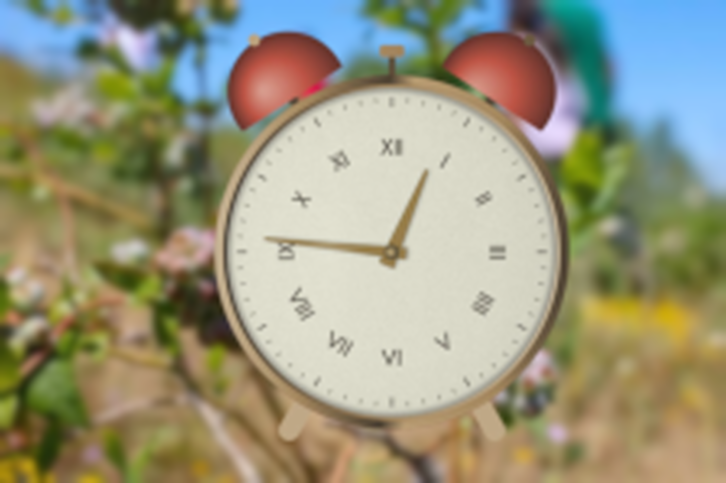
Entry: h=12 m=46
